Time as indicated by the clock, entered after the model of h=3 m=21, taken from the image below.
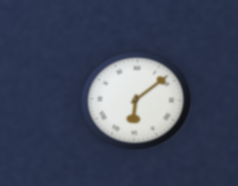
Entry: h=6 m=8
